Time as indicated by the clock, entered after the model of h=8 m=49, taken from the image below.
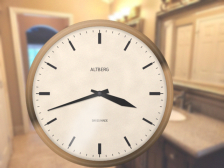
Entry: h=3 m=42
